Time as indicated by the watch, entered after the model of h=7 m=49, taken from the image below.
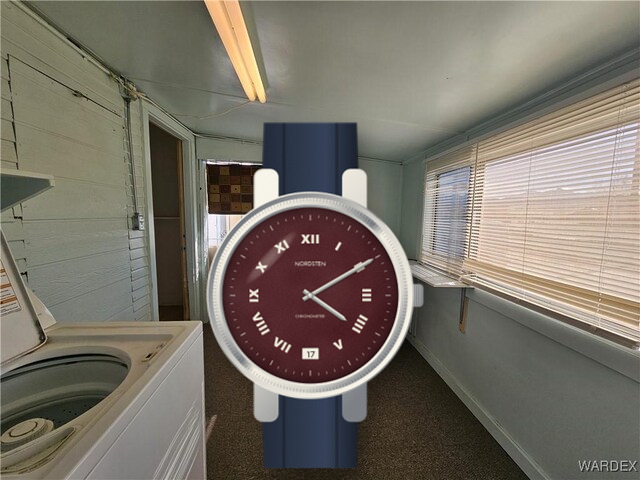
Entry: h=4 m=10
